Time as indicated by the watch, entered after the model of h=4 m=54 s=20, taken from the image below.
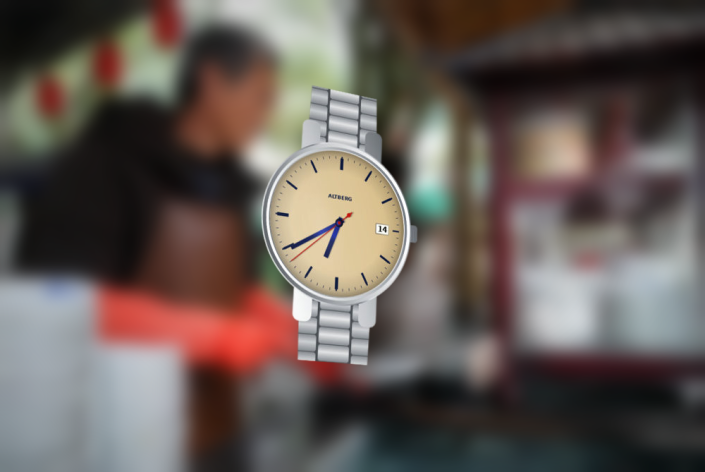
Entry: h=6 m=39 s=38
